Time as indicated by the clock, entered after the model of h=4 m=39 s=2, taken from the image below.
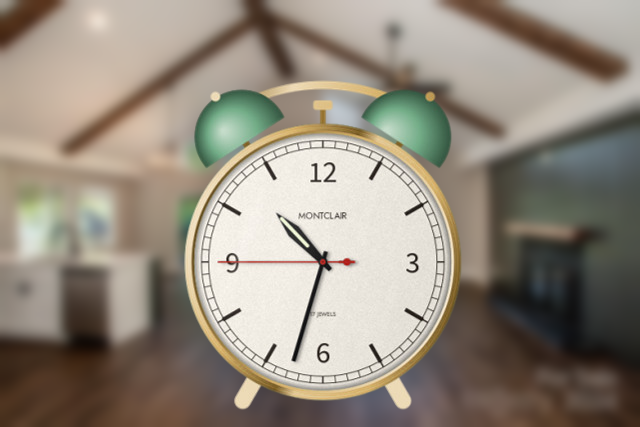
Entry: h=10 m=32 s=45
